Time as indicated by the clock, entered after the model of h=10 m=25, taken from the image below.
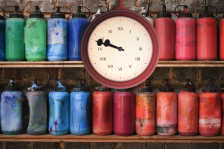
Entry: h=9 m=48
